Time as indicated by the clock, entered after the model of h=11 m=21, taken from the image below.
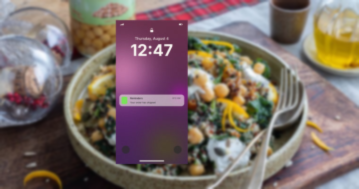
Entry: h=12 m=47
